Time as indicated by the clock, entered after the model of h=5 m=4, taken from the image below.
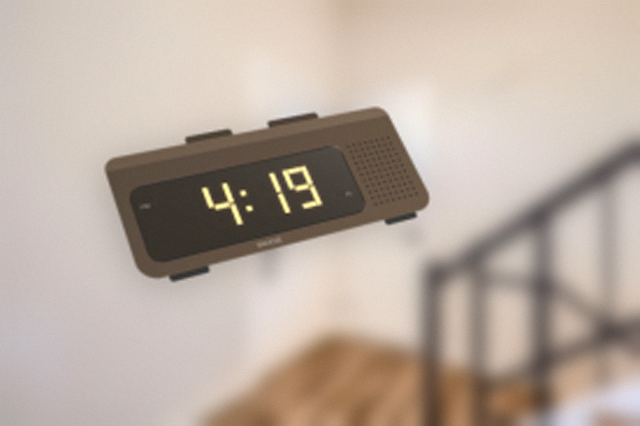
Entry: h=4 m=19
